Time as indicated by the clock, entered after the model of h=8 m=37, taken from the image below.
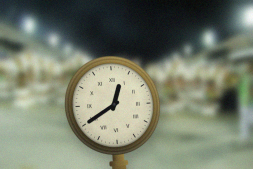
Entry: h=12 m=40
